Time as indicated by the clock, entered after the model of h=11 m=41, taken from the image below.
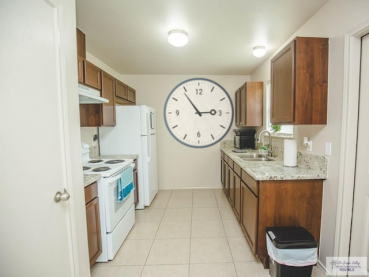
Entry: h=2 m=54
